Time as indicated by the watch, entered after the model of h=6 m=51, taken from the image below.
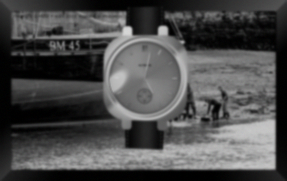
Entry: h=5 m=2
